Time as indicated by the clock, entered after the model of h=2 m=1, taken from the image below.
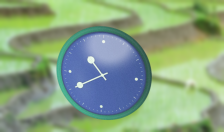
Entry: h=10 m=40
